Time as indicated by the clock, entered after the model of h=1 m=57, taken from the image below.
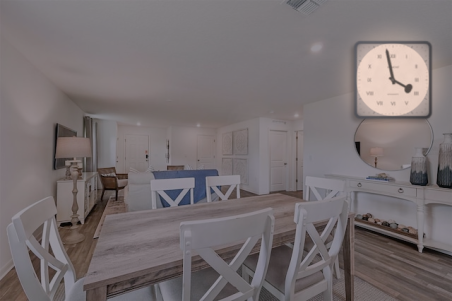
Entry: h=3 m=58
